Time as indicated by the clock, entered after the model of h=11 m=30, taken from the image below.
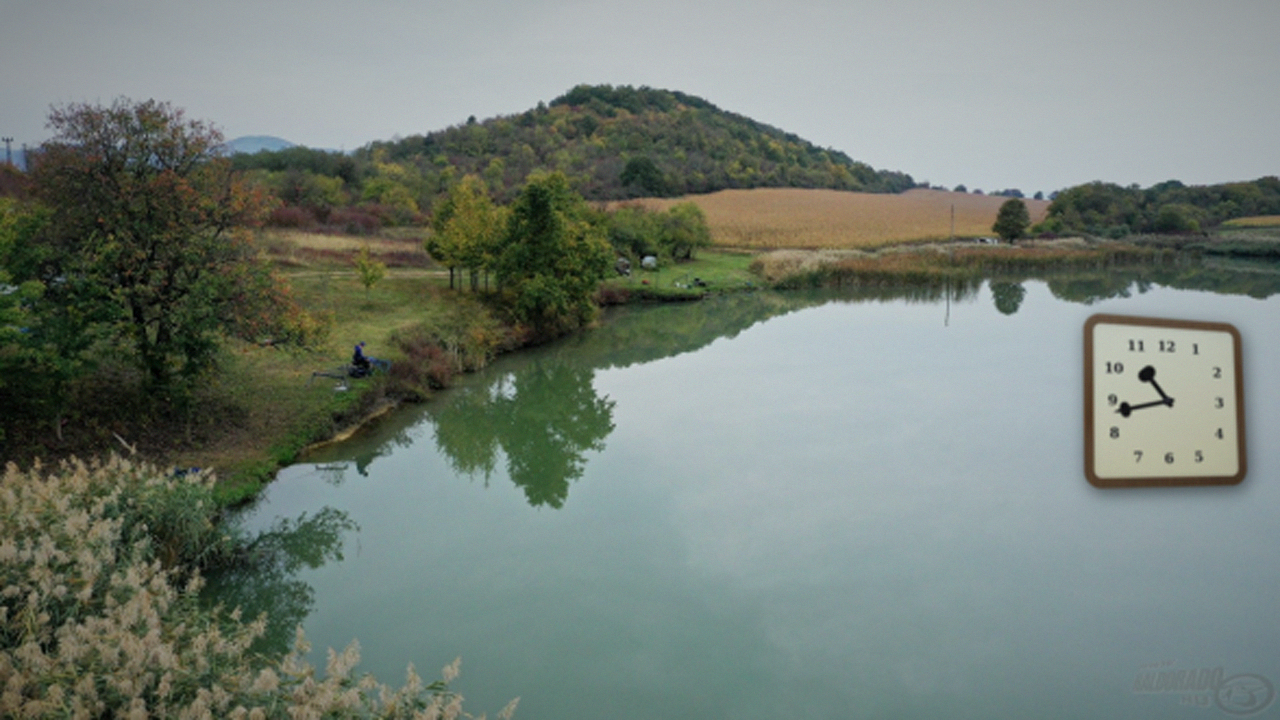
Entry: h=10 m=43
